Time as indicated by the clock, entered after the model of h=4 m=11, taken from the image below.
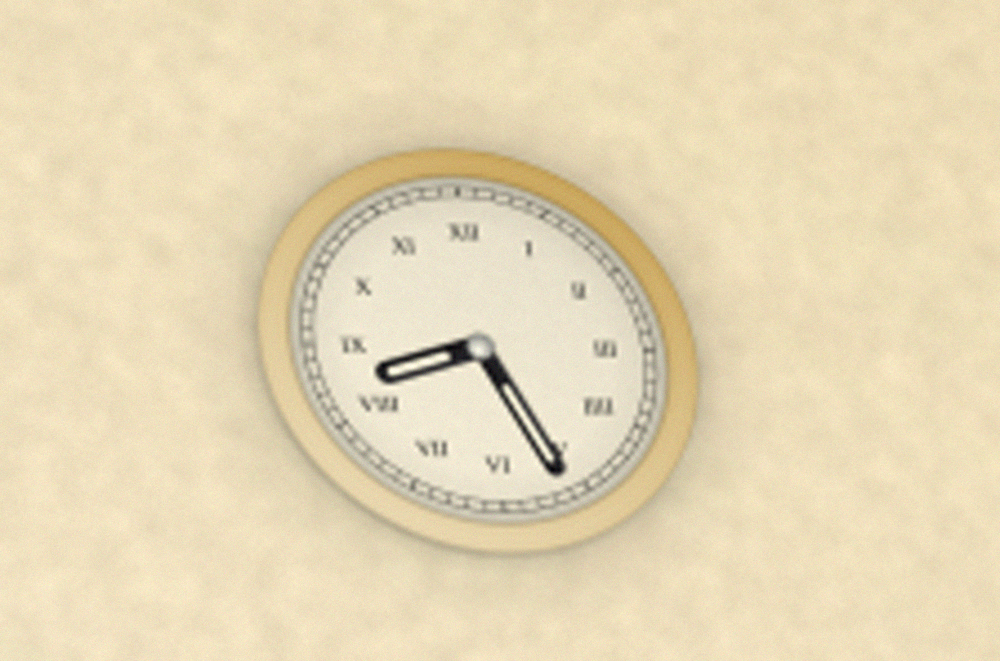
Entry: h=8 m=26
